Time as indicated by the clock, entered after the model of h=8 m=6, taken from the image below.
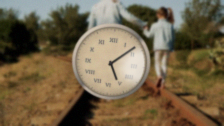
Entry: h=5 m=8
